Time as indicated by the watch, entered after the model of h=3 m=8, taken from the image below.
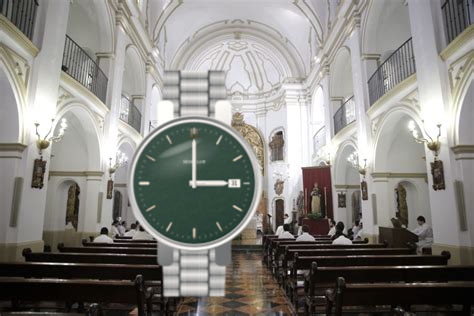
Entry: h=3 m=0
